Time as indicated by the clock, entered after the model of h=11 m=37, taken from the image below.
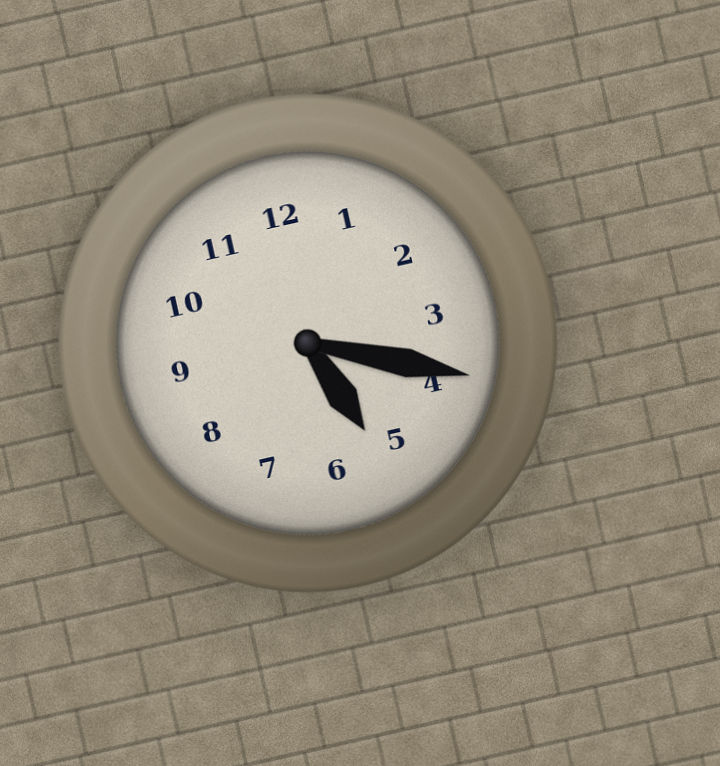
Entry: h=5 m=19
